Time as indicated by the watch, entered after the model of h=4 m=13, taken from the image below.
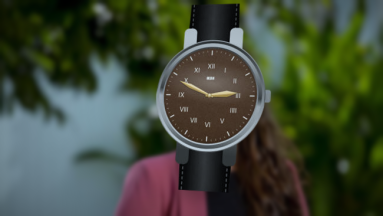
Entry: h=2 m=49
